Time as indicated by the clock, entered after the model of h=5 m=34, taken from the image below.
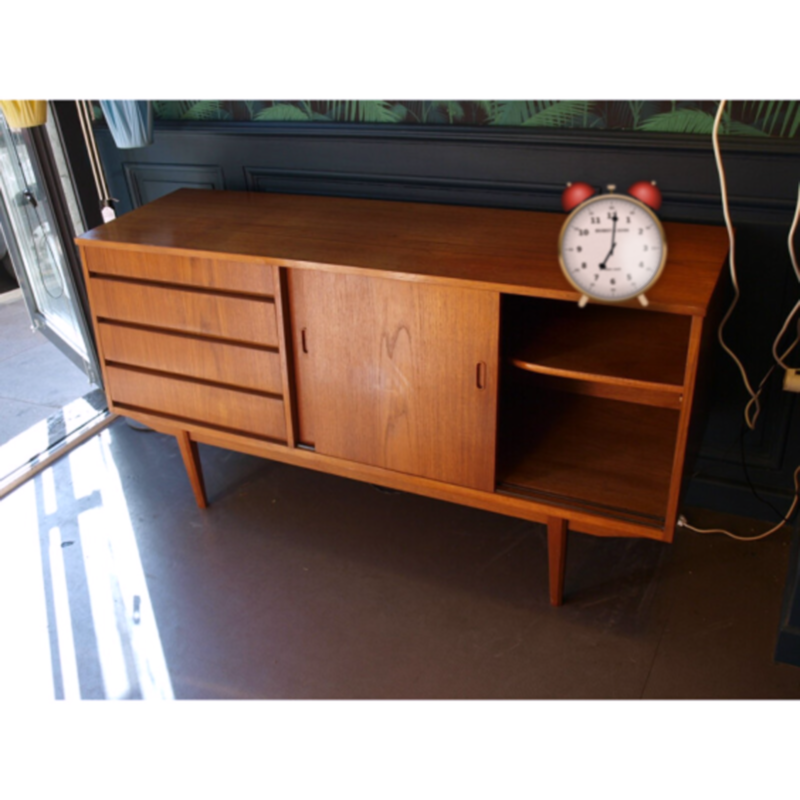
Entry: h=7 m=1
